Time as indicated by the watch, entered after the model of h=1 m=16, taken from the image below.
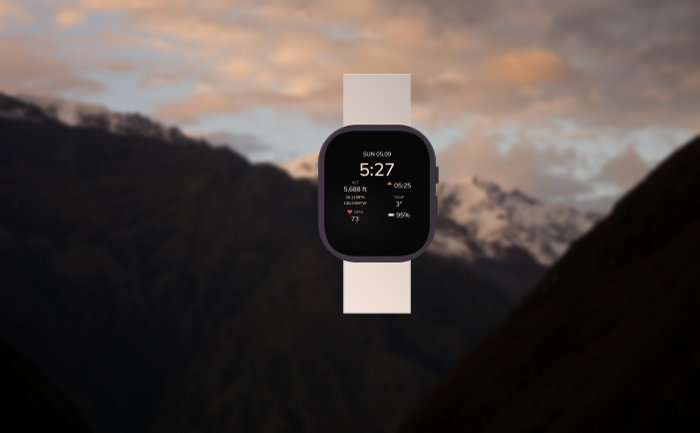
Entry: h=5 m=27
